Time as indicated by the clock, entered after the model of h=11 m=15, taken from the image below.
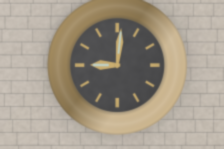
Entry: h=9 m=1
